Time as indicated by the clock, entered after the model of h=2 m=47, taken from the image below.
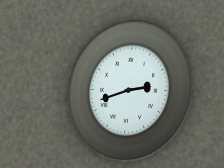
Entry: h=2 m=42
